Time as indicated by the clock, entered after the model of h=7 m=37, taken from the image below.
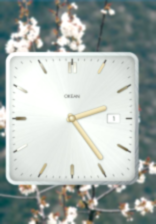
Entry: h=2 m=24
